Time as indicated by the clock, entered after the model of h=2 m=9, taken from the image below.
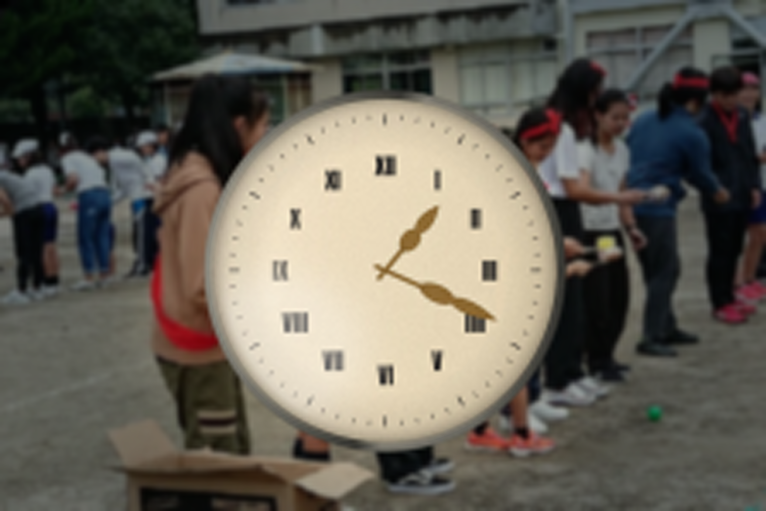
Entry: h=1 m=19
